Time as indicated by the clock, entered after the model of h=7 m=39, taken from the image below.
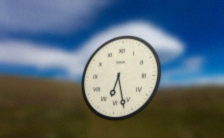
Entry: h=6 m=27
